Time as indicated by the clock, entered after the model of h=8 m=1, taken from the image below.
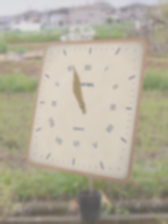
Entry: h=10 m=56
